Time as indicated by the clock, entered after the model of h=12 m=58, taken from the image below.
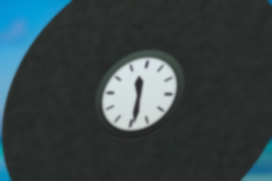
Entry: h=11 m=29
